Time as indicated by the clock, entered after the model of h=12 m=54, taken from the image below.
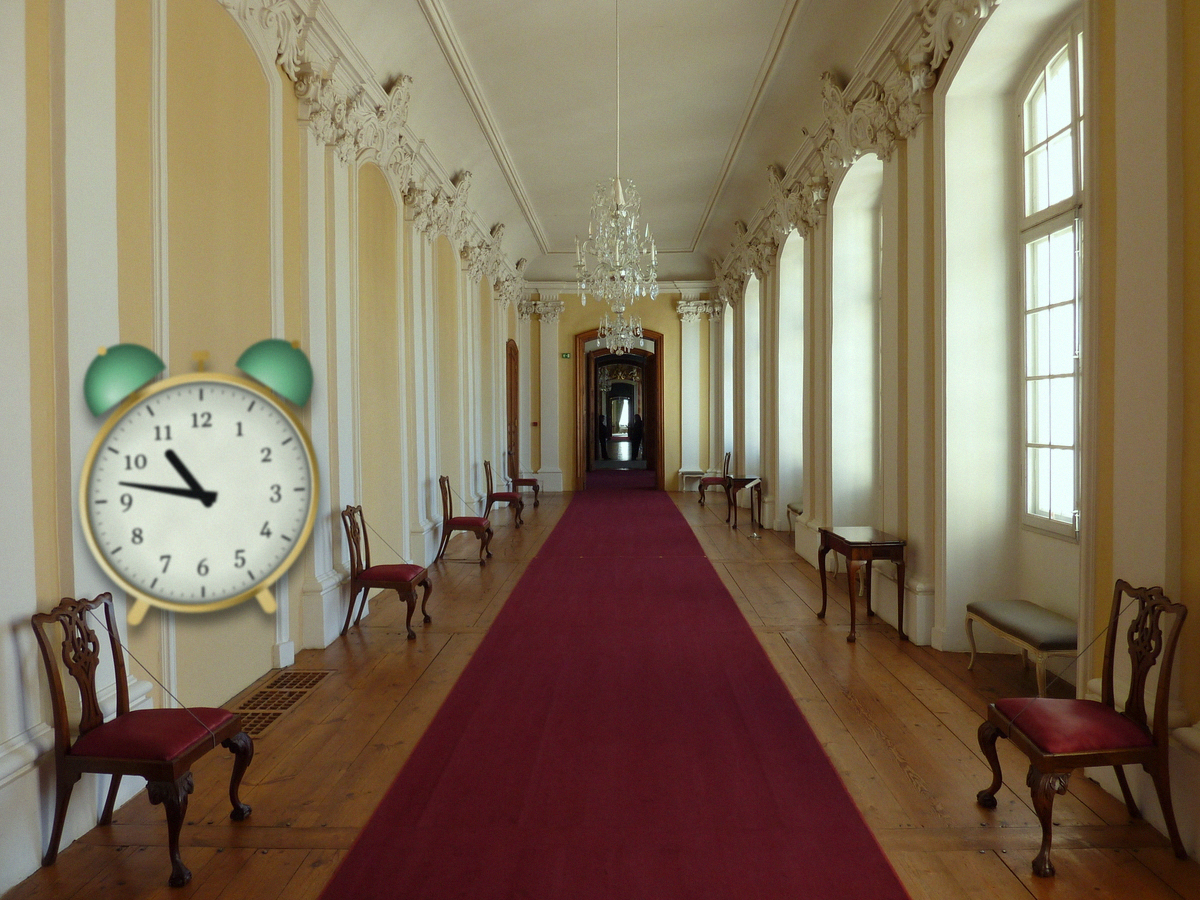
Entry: h=10 m=47
